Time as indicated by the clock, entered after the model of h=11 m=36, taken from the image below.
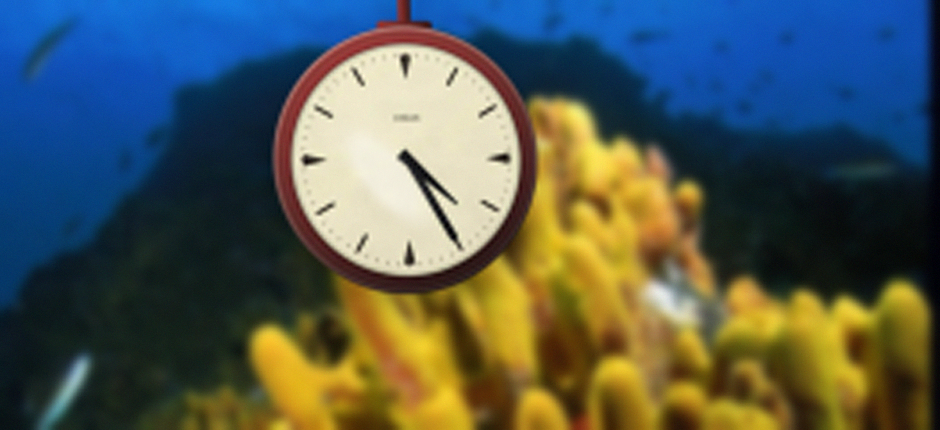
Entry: h=4 m=25
